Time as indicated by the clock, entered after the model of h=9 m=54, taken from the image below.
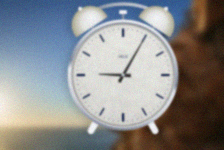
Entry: h=9 m=5
